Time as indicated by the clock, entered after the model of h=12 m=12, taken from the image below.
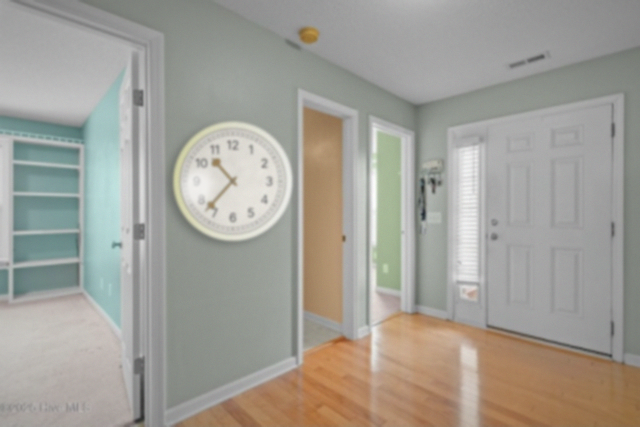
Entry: h=10 m=37
